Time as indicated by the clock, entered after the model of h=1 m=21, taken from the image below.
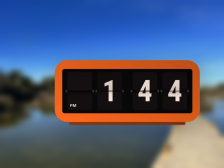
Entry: h=1 m=44
